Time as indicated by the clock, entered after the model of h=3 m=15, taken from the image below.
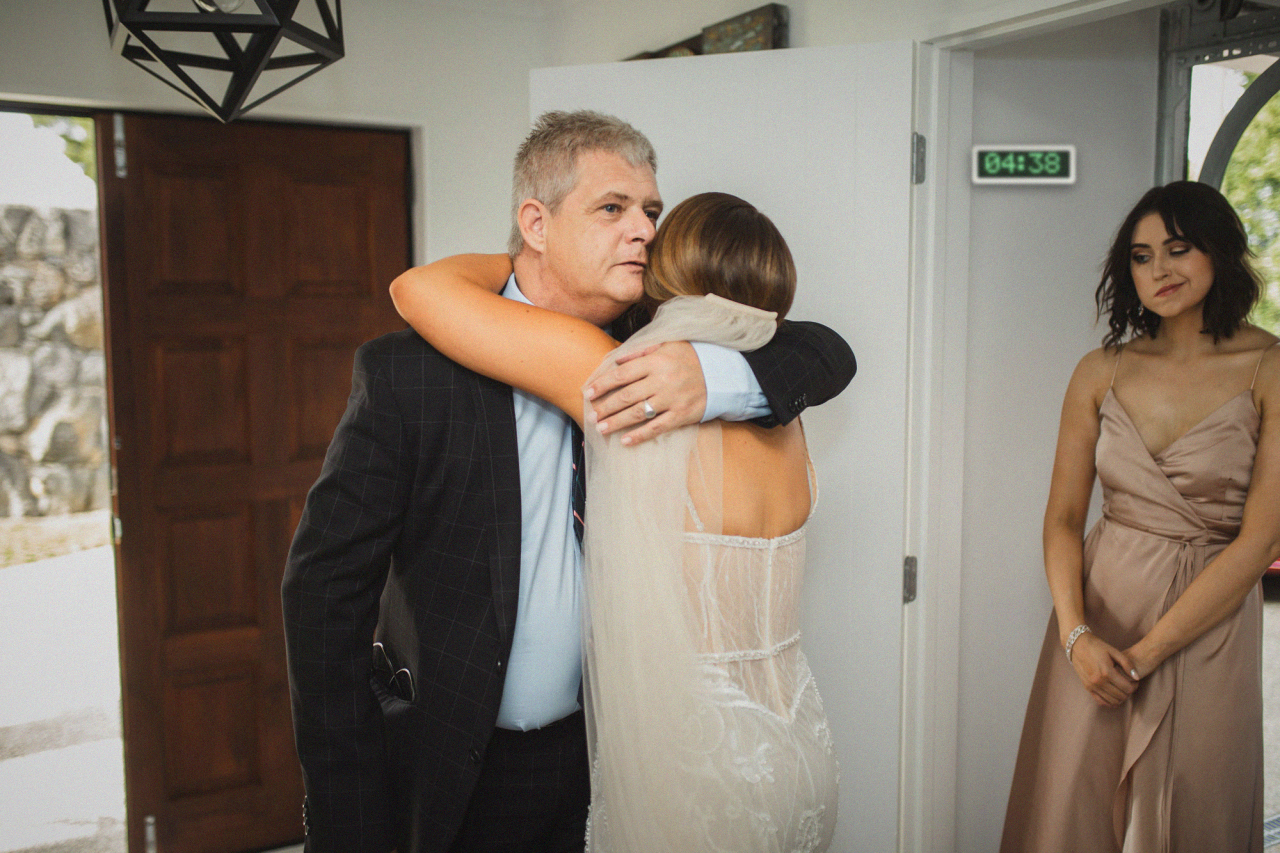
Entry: h=4 m=38
